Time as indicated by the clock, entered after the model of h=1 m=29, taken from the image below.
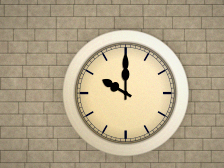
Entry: h=10 m=0
